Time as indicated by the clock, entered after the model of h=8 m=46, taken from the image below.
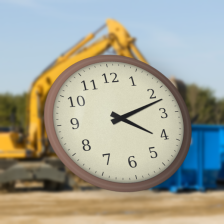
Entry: h=4 m=12
